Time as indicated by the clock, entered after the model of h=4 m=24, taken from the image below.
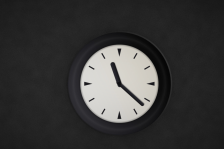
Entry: h=11 m=22
